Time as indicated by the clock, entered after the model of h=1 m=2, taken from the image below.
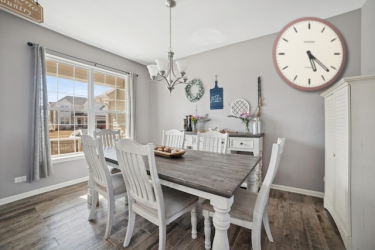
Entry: h=5 m=22
